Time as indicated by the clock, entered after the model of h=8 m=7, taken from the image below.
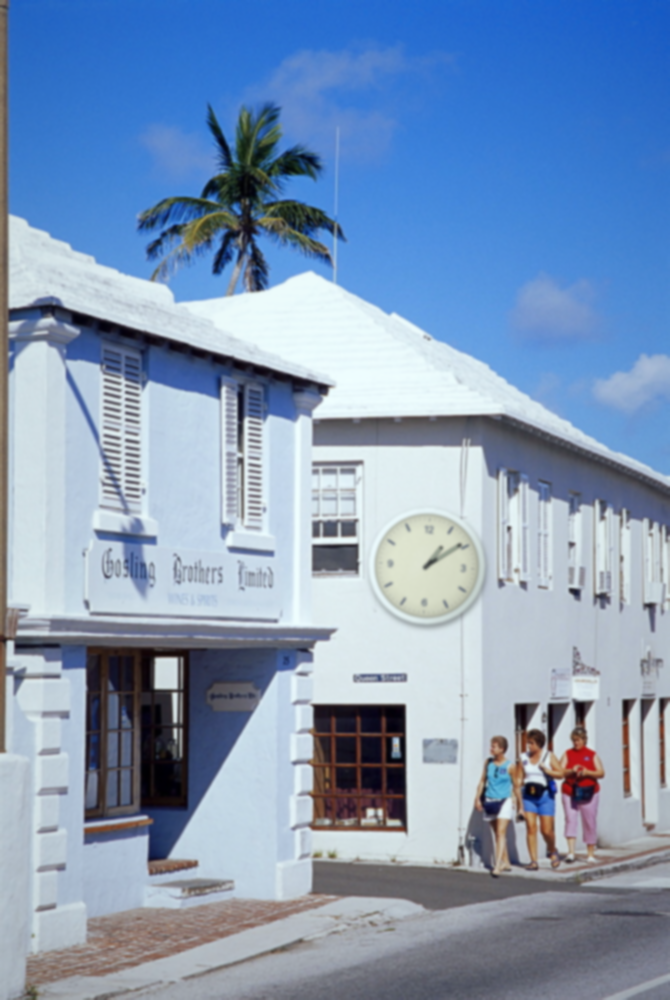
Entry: h=1 m=9
